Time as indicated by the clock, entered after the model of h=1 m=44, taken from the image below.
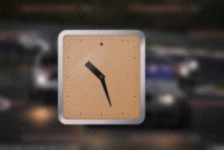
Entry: h=10 m=27
